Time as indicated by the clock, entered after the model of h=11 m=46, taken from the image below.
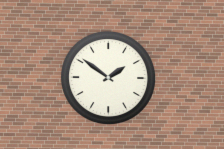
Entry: h=1 m=51
